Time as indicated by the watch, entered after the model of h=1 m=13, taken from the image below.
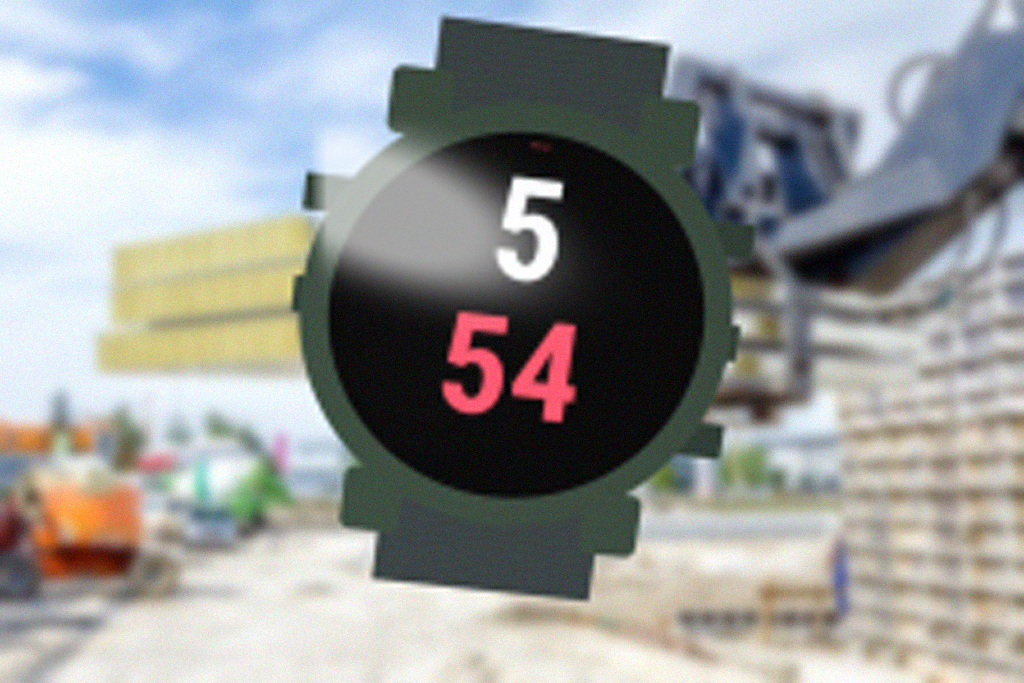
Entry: h=5 m=54
